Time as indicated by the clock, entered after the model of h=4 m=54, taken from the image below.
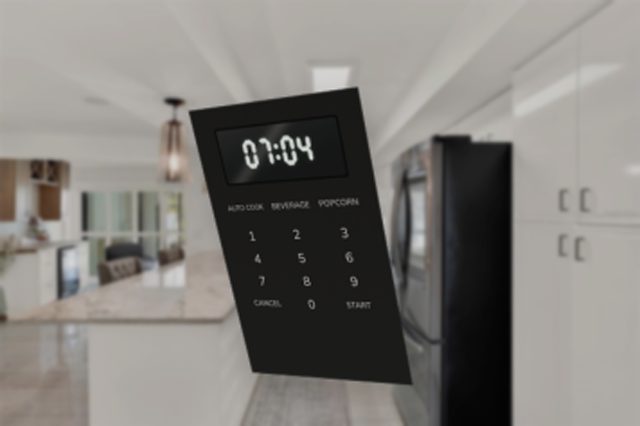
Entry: h=7 m=4
